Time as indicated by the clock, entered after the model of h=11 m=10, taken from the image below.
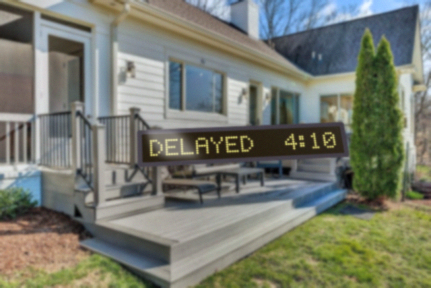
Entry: h=4 m=10
